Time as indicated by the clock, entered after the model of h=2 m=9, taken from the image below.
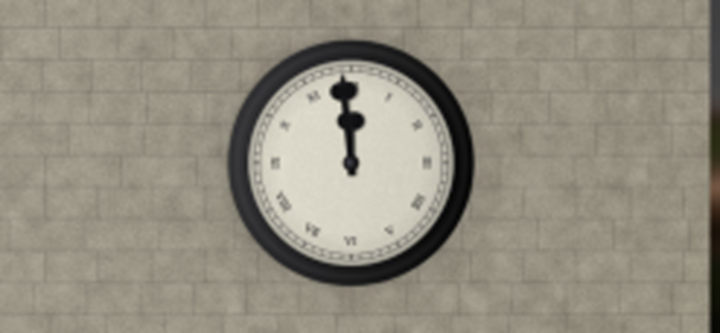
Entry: h=11 m=59
